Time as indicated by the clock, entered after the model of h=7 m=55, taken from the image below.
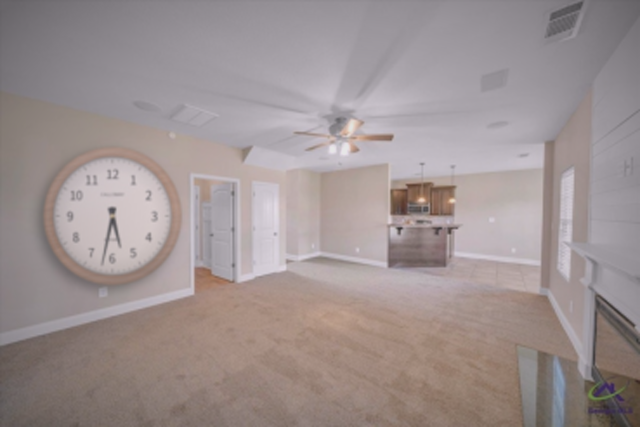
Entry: h=5 m=32
